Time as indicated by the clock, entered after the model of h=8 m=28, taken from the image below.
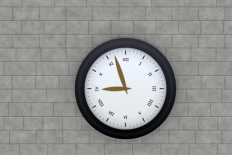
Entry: h=8 m=57
